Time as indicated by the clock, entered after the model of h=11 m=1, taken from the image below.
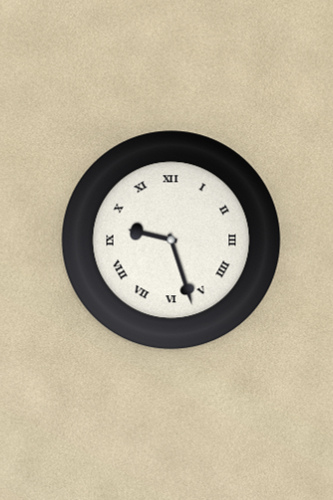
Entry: h=9 m=27
